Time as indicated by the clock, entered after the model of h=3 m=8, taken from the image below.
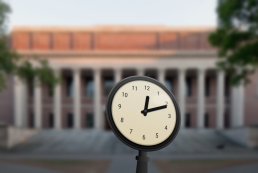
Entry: h=12 m=11
